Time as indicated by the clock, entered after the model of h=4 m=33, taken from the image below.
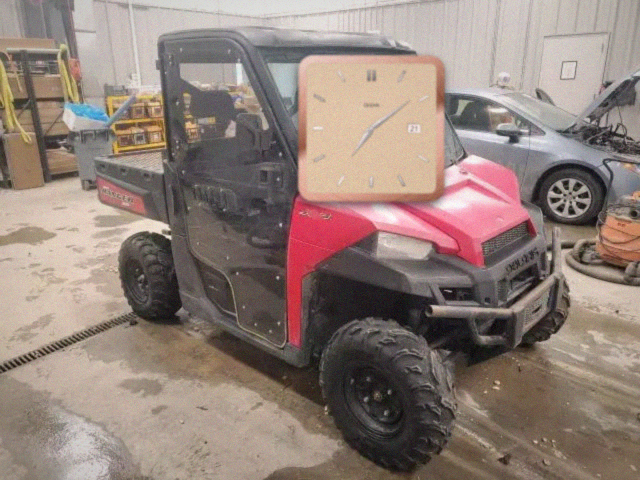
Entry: h=7 m=9
